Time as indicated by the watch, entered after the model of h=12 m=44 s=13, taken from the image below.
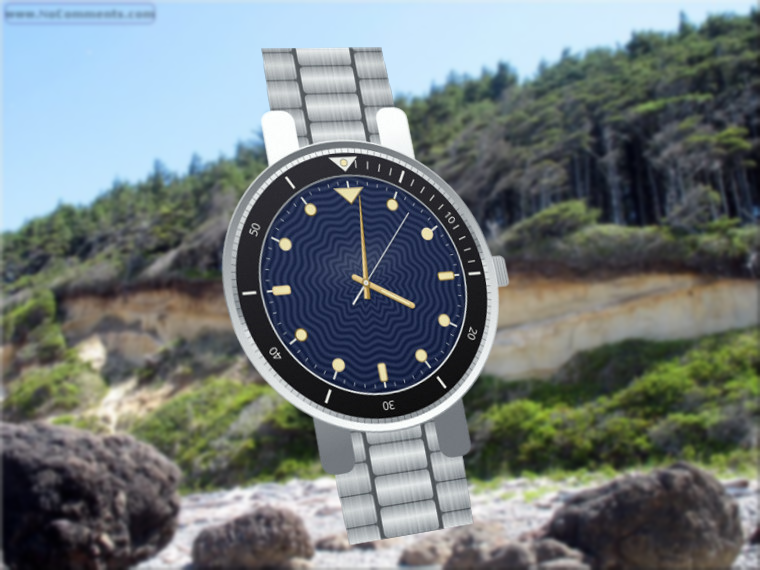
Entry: h=4 m=1 s=7
